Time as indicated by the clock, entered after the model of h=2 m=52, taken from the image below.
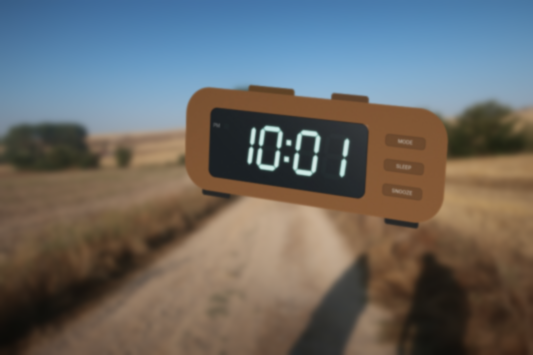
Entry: h=10 m=1
